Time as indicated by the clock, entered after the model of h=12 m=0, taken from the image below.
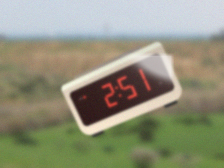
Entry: h=2 m=51
